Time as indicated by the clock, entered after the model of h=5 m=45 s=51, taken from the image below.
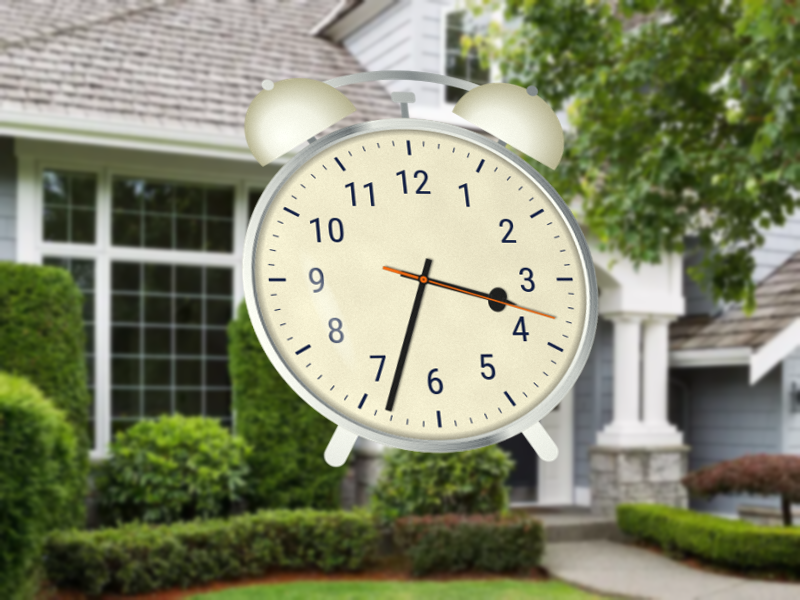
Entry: h=3 m=33 s=18
